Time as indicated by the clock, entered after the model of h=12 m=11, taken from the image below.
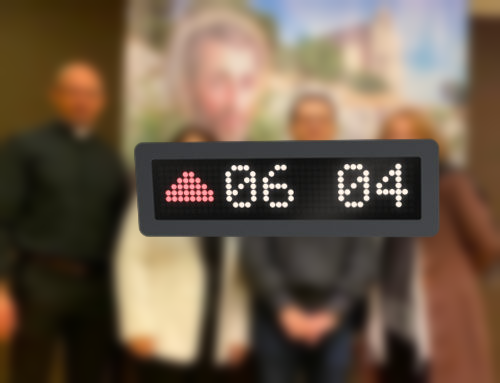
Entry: h=6 m=4
